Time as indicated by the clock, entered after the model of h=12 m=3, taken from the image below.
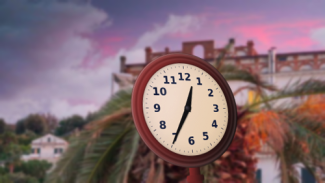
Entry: h=12 m=35
